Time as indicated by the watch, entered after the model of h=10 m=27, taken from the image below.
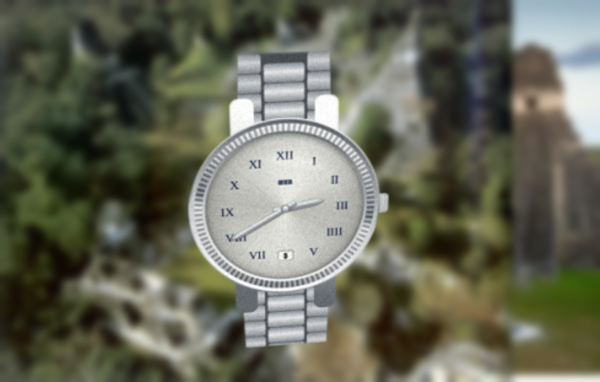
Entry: h=2 m=40
